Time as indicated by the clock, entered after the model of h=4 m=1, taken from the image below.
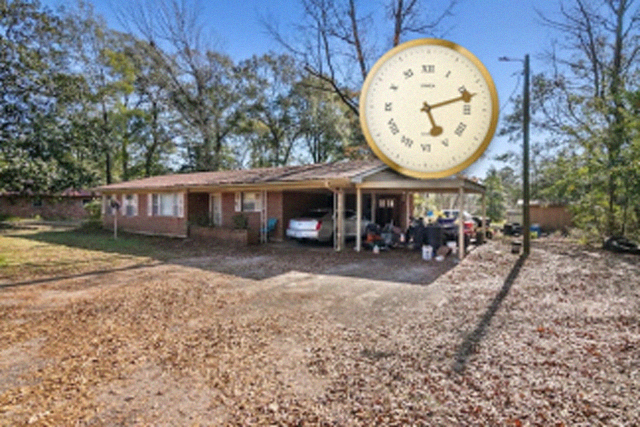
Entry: h=5 m=12
